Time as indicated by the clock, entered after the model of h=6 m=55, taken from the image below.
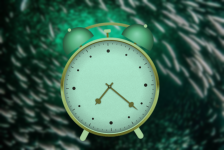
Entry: h=7 m=22
